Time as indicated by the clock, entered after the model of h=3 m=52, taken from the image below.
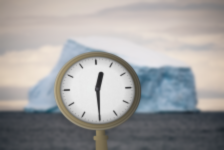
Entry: h=12 m=30
